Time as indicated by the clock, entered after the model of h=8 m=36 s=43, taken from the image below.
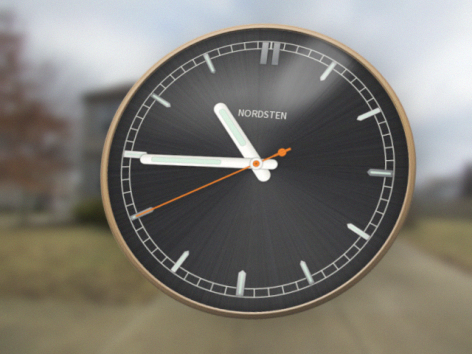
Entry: h=10 m=44 s=40
